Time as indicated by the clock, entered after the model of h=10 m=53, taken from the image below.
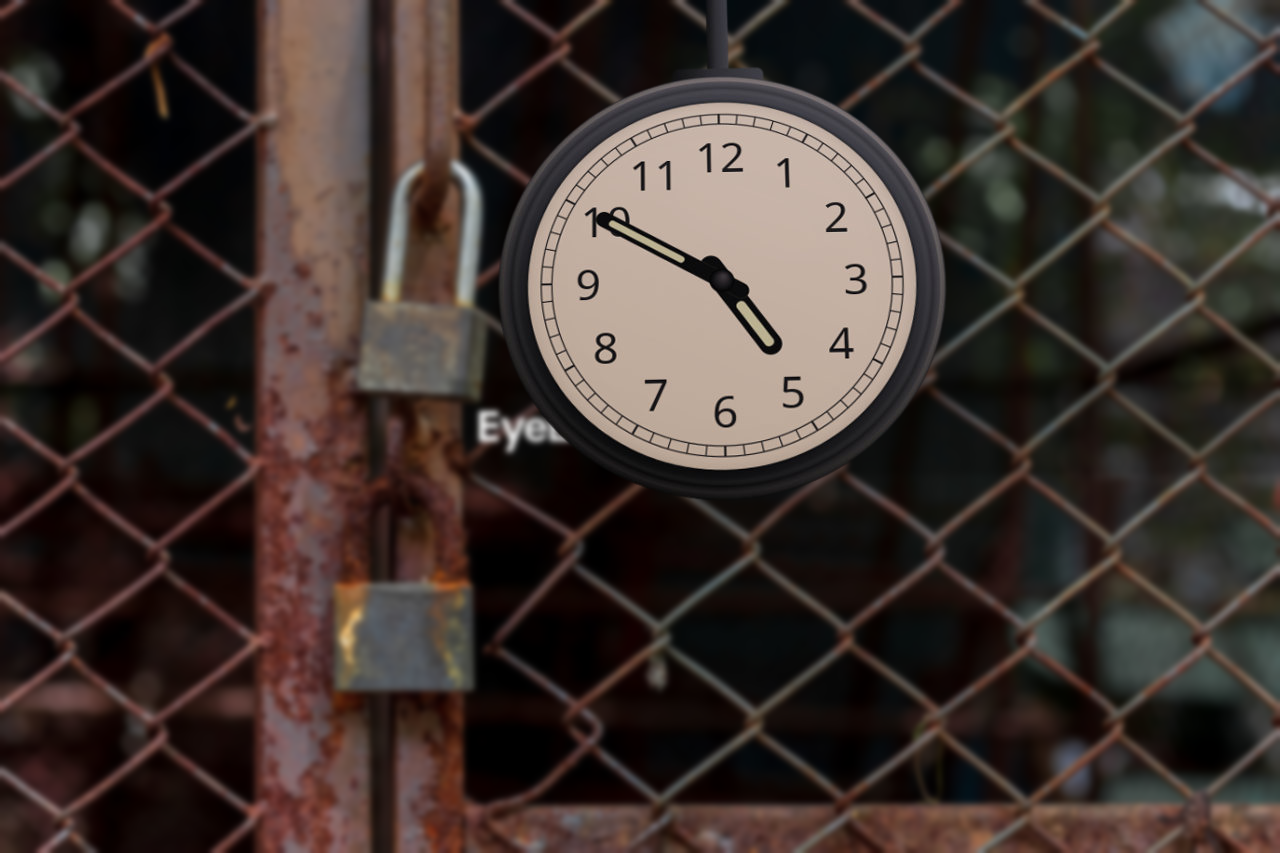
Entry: h=4 m=50
